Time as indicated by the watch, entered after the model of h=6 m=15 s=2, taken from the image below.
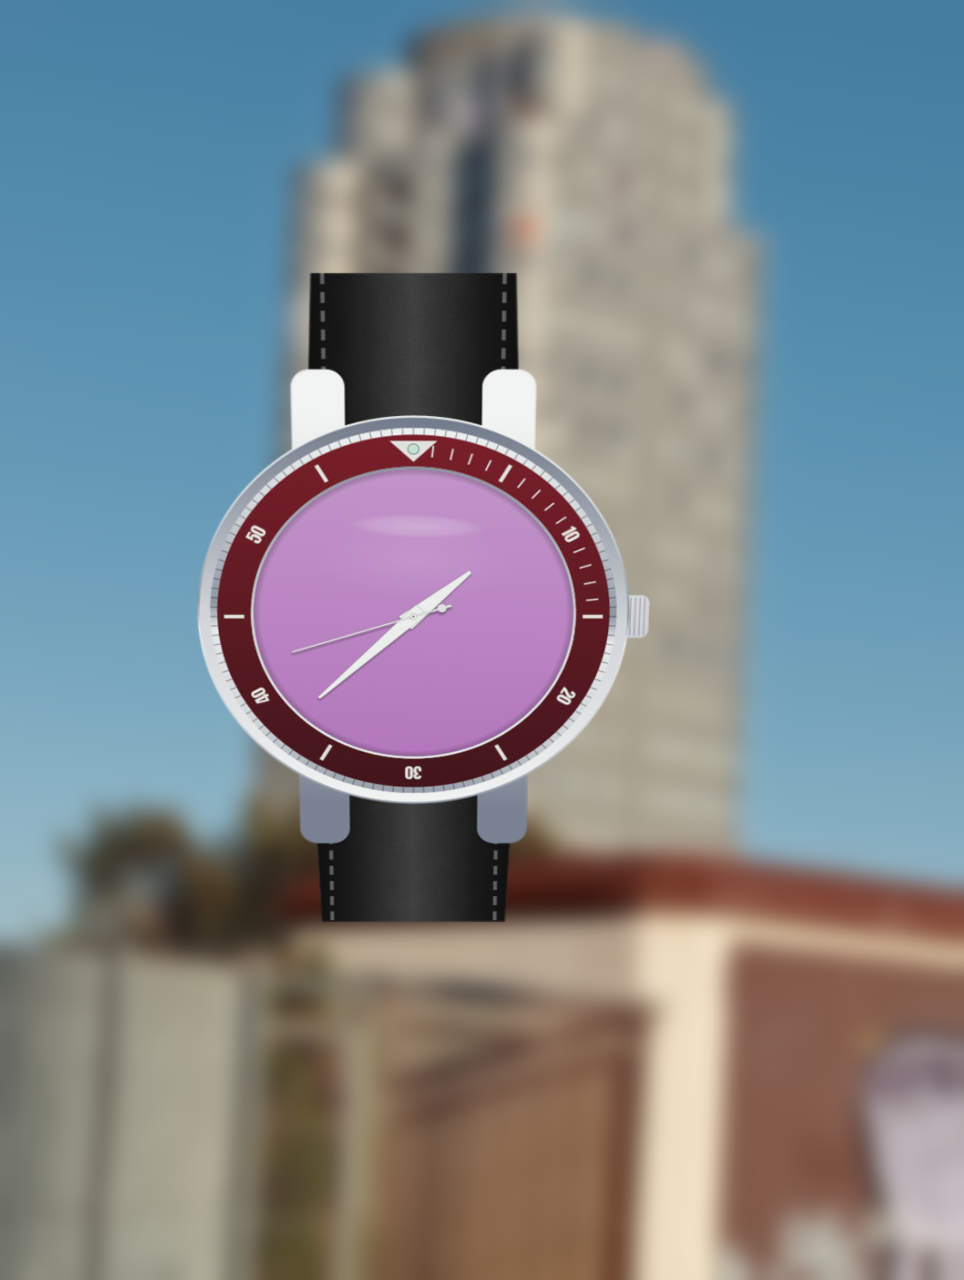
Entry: h=1 m=37 s=42
